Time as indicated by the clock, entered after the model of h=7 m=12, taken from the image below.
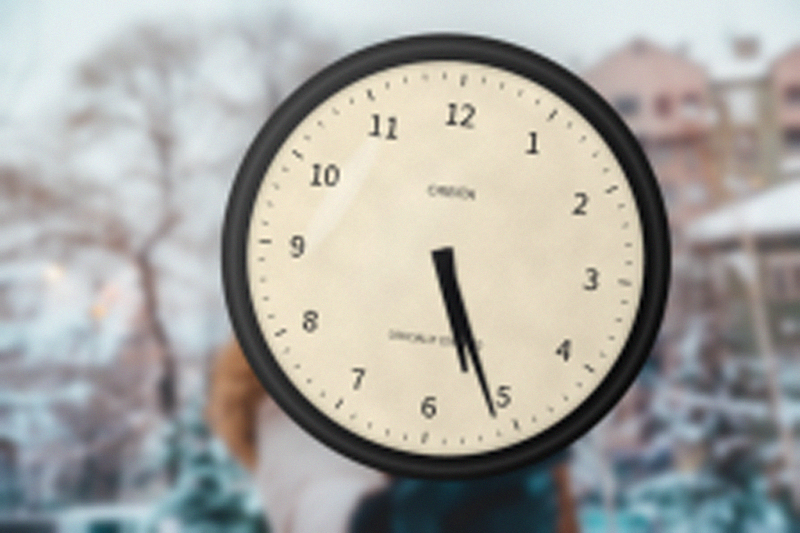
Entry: h=5 m=26
